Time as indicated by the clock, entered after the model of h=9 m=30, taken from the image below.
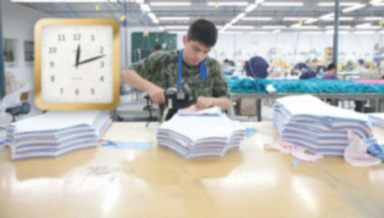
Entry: h=12 m=12
